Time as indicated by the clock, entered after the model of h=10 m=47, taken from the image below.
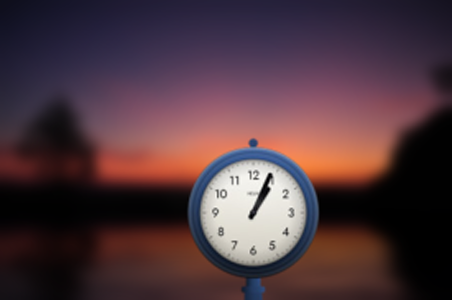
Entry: h=1 m=4
